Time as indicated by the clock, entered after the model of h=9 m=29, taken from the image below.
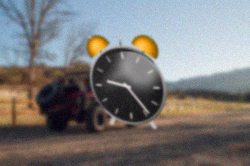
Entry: h=9 m=24
